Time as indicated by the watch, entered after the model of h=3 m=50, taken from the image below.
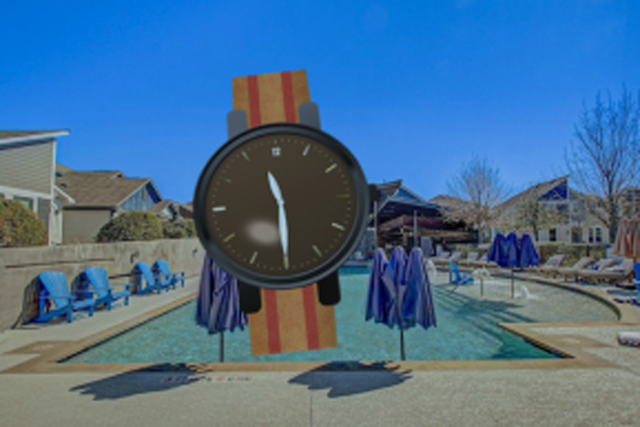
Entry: h=11 m=30
